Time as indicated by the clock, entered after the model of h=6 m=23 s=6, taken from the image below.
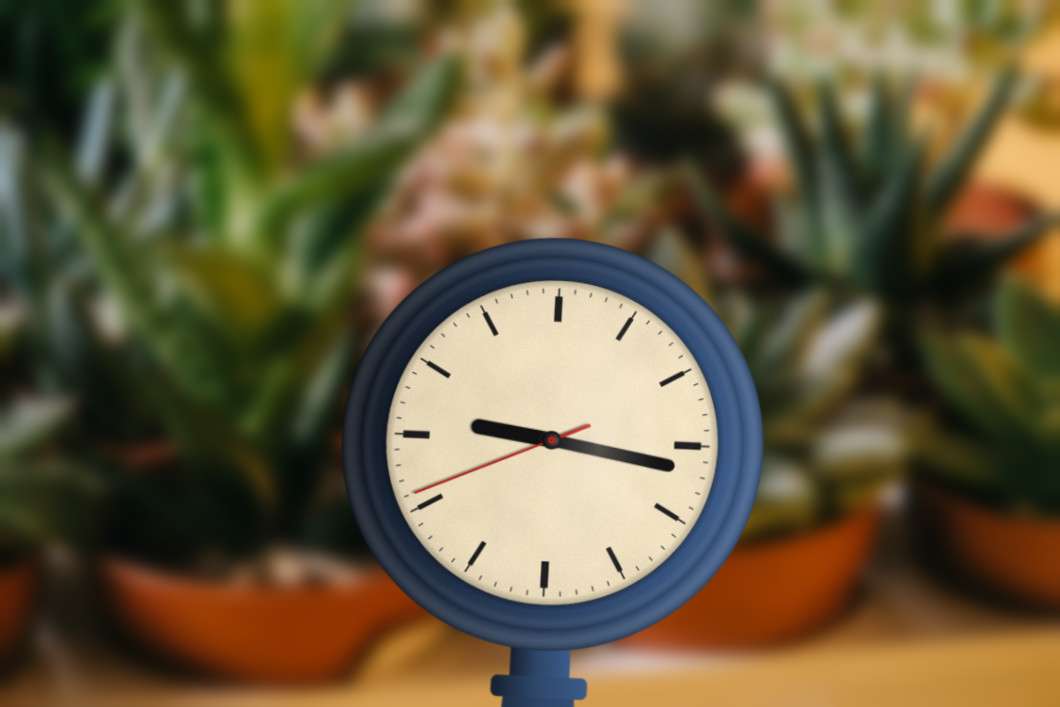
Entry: h=9 m=16 s=41
